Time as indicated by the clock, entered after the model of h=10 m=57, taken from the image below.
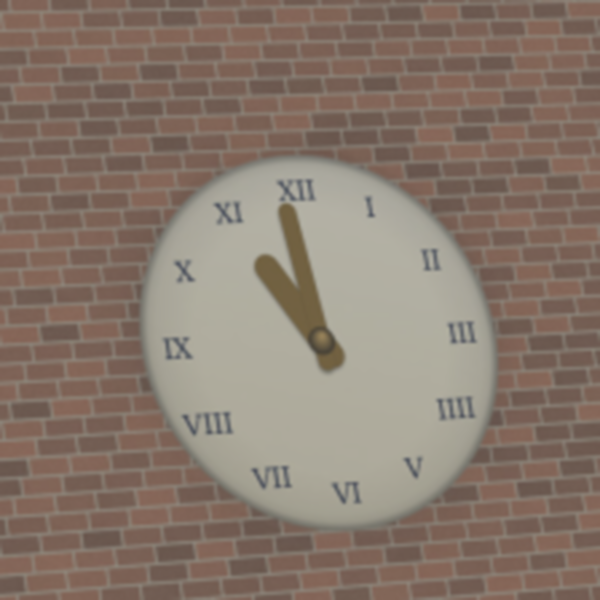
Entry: h=10 m=59
